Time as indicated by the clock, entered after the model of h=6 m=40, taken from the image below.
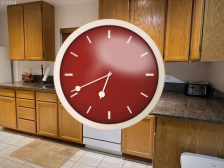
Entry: h=6 m=41
